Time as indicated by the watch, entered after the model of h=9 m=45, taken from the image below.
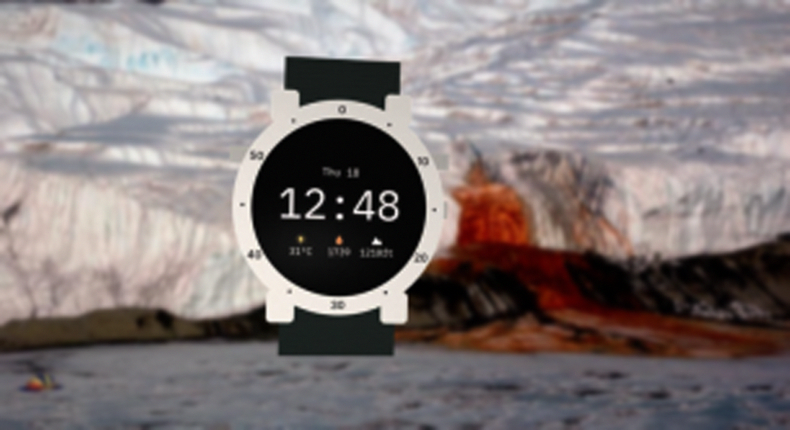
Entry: h=12 m=48
